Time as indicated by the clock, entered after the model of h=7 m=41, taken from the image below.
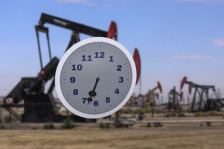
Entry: h=6 m=33
